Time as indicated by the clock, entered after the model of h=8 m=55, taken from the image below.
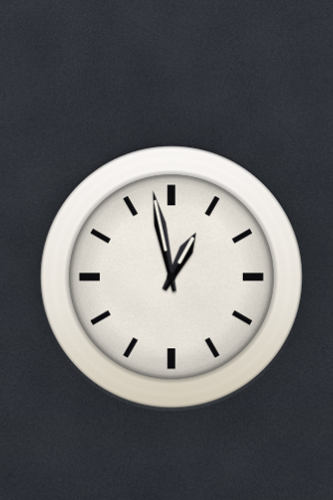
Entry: h=12 m=58
